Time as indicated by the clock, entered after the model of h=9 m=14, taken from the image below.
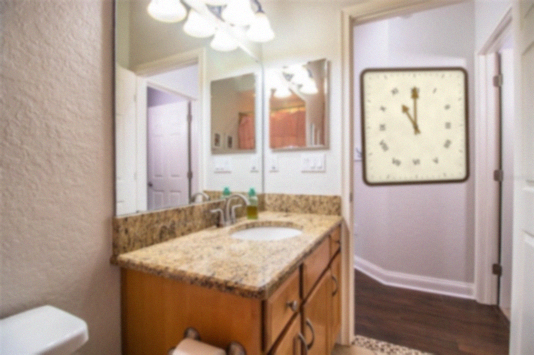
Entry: h=11 m=0
